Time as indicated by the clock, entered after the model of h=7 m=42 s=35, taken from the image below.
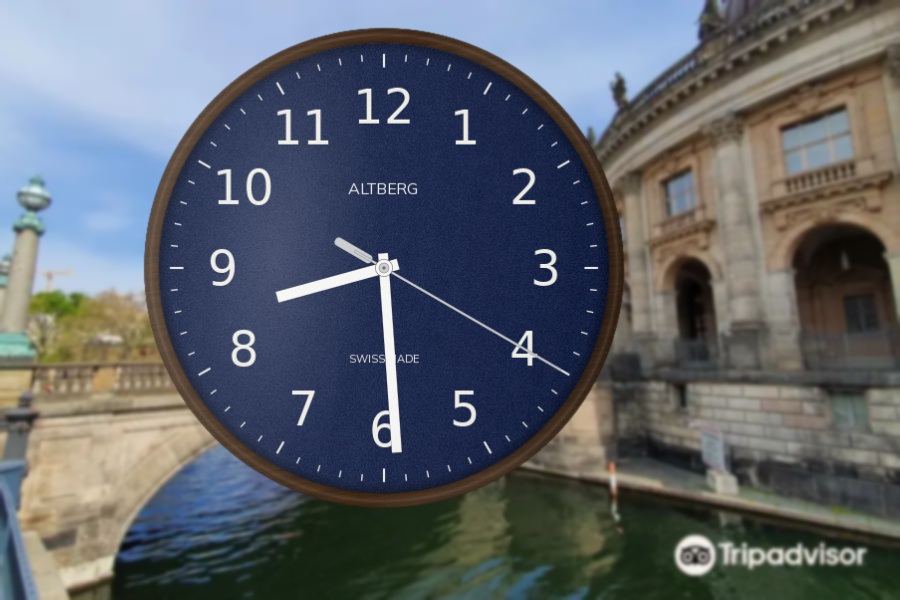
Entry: h=8 m=29 s=20
